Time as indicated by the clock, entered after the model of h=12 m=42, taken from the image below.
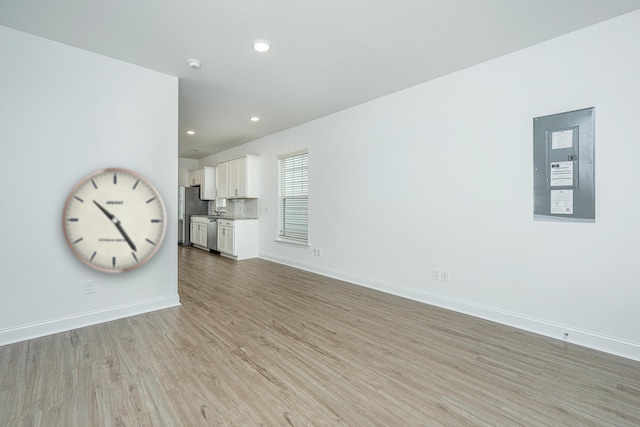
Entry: h=10 m=24
